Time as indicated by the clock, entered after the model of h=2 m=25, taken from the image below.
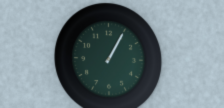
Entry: h=1 m=5
